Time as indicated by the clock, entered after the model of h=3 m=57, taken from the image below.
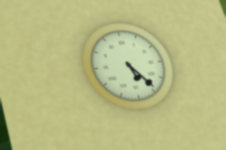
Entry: h=5 m=24
